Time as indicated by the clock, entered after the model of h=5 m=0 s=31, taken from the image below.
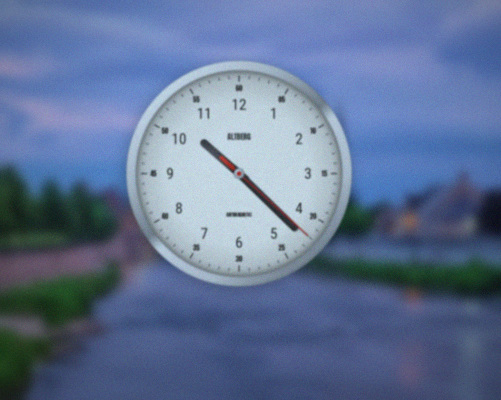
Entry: h=10 m=22 s=22
